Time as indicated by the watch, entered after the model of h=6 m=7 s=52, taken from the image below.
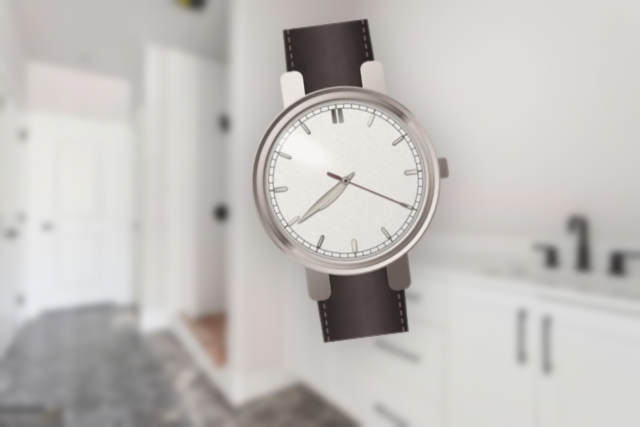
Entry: h=7 m=39 s=20
